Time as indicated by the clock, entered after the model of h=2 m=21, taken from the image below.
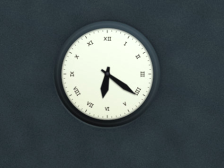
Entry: h=6 m=21
